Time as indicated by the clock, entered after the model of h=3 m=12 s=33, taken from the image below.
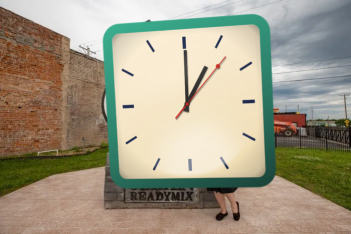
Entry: h=1 m=0 s=7
